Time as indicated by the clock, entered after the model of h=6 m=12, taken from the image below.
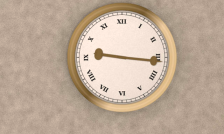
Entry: h=9 m=16
